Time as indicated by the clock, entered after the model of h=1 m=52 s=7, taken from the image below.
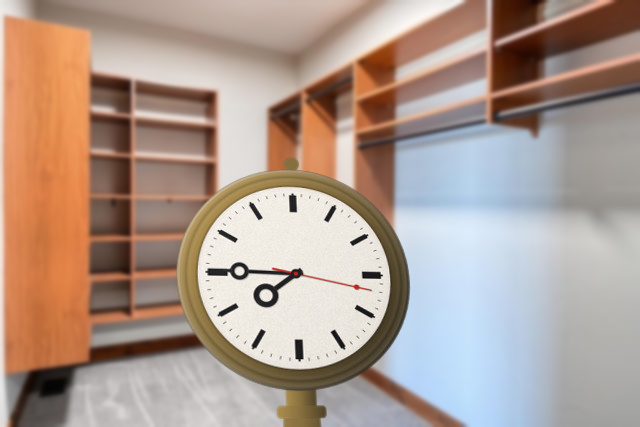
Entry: h=7 m=45 s=17
